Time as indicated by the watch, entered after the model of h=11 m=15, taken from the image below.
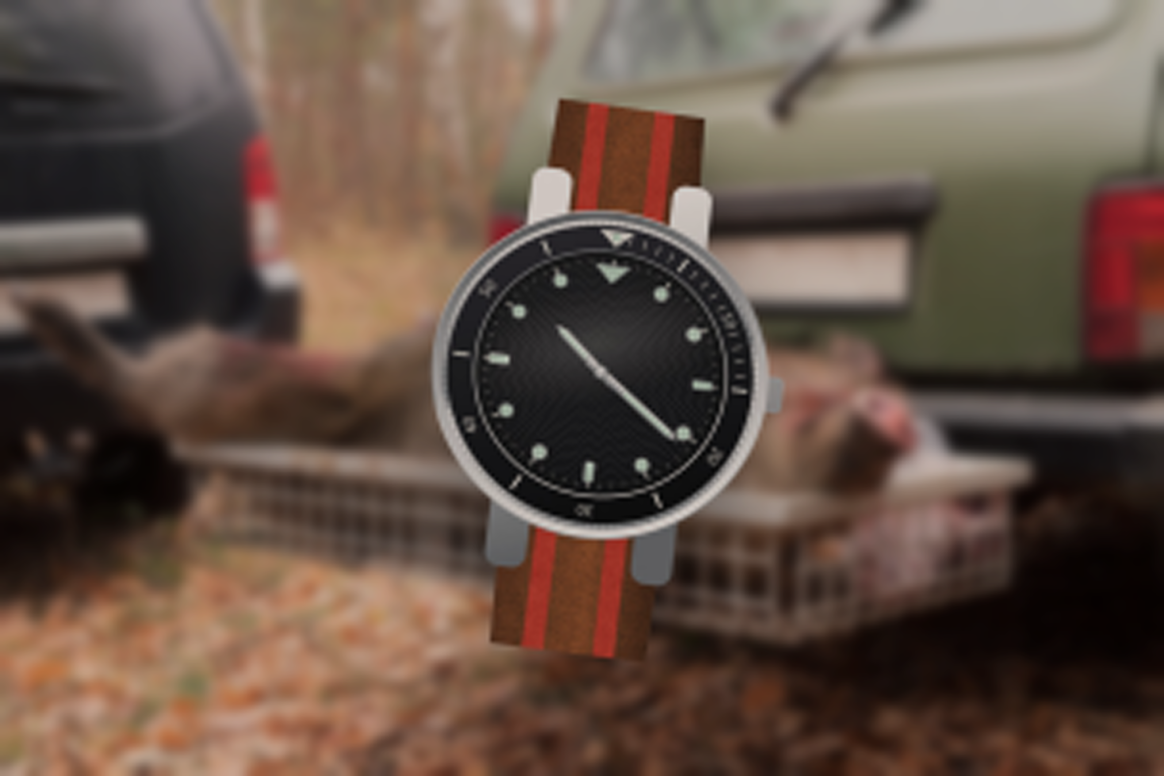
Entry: h=10 m=21
